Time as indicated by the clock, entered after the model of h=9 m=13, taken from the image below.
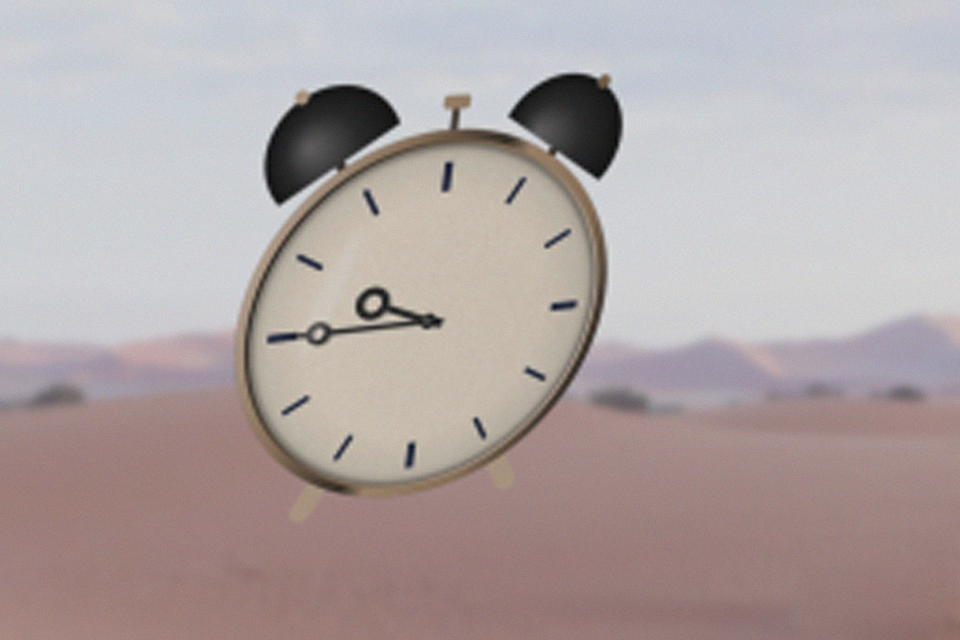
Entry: h=9 m=45
